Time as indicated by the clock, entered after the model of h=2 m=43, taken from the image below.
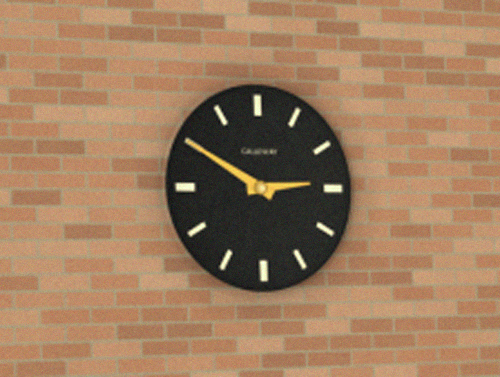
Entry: h=2 m=50
